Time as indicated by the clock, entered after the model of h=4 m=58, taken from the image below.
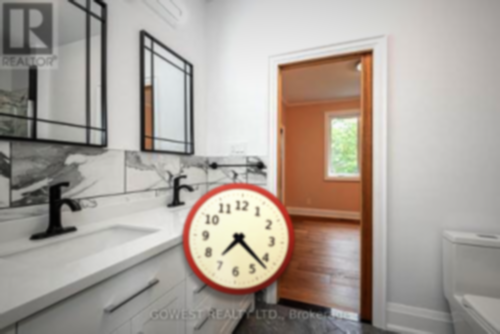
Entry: h=7 m=22
